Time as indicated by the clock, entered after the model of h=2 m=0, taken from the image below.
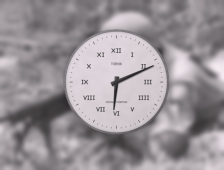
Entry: h=6 m=11
